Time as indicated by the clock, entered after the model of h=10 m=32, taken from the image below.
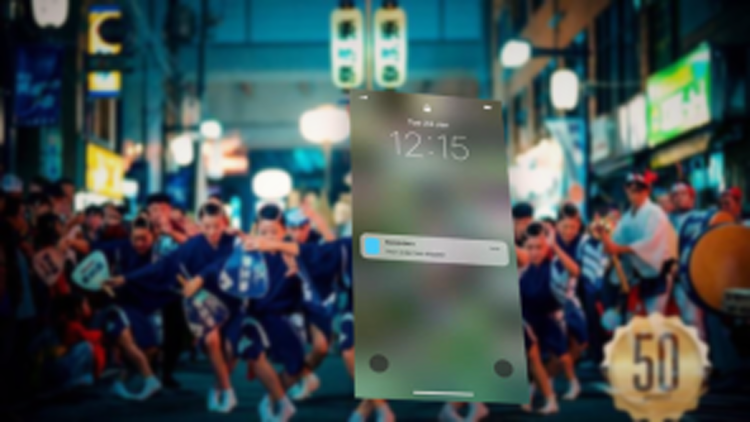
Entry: h=12 m=15
